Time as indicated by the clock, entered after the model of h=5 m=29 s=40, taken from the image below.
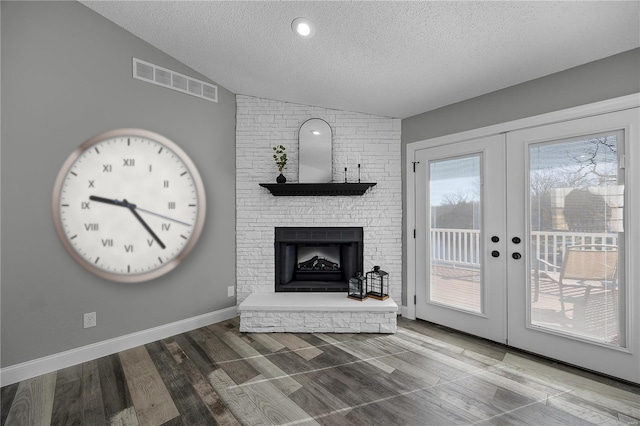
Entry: h=9 m=23 s=18
